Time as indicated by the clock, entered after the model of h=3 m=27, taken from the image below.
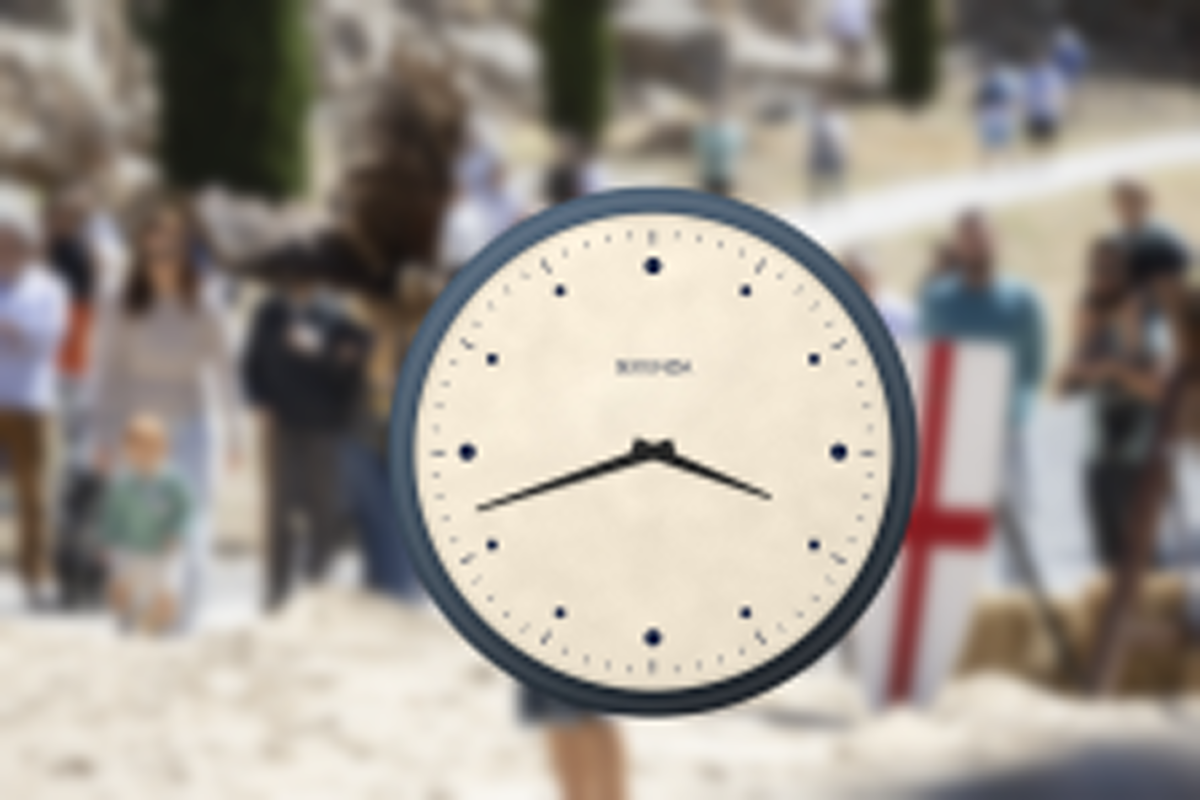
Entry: h=3 m=42
